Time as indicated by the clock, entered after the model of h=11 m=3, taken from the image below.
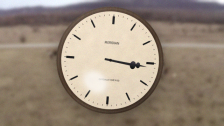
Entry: h=3 m=16
